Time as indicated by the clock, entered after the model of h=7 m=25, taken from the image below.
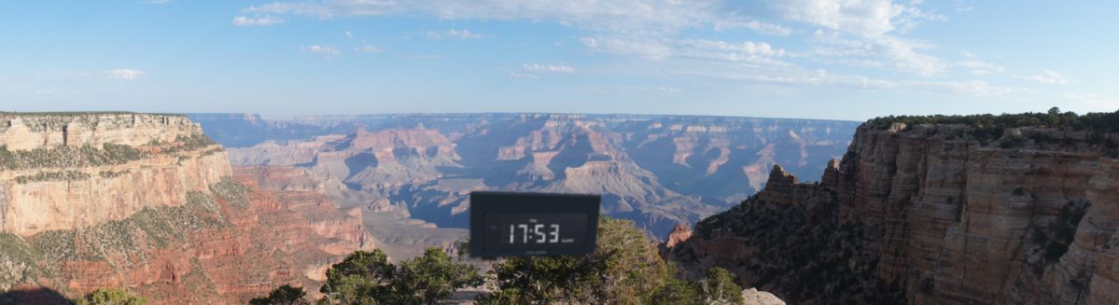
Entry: h=17 m=53
